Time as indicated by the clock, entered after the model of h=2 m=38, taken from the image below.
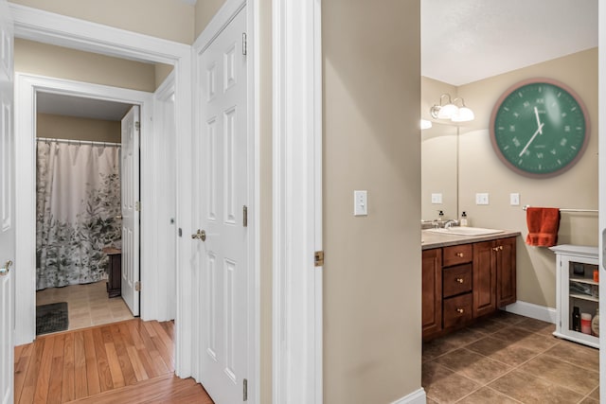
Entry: h=11 m=36
